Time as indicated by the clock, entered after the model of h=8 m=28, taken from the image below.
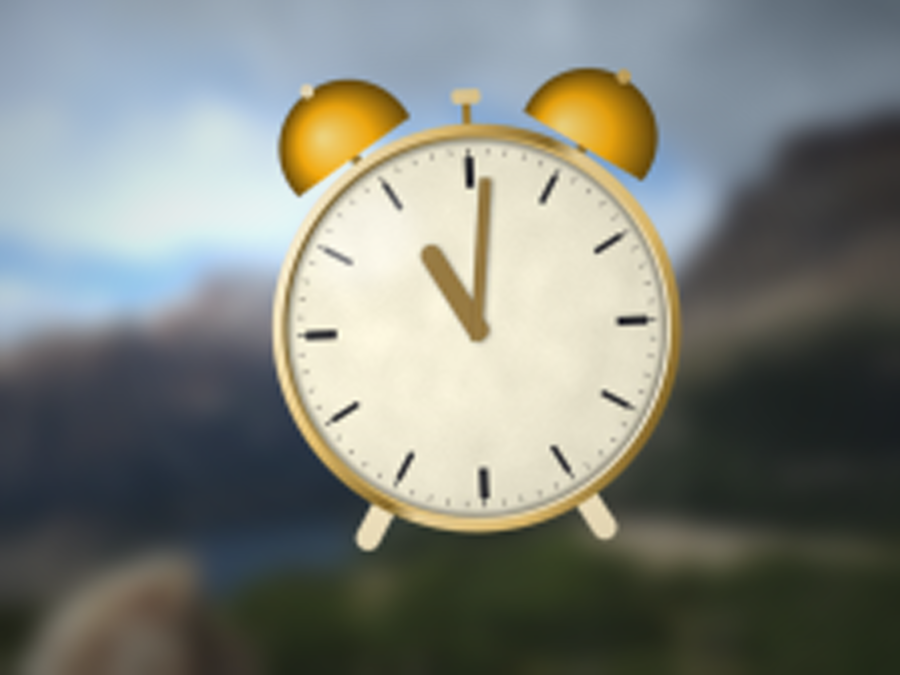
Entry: h=11 m=1
